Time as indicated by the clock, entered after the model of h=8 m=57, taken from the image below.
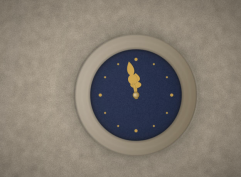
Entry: h=11 m=58
